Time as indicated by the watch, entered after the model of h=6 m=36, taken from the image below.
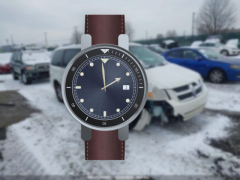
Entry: h=1 m=59
